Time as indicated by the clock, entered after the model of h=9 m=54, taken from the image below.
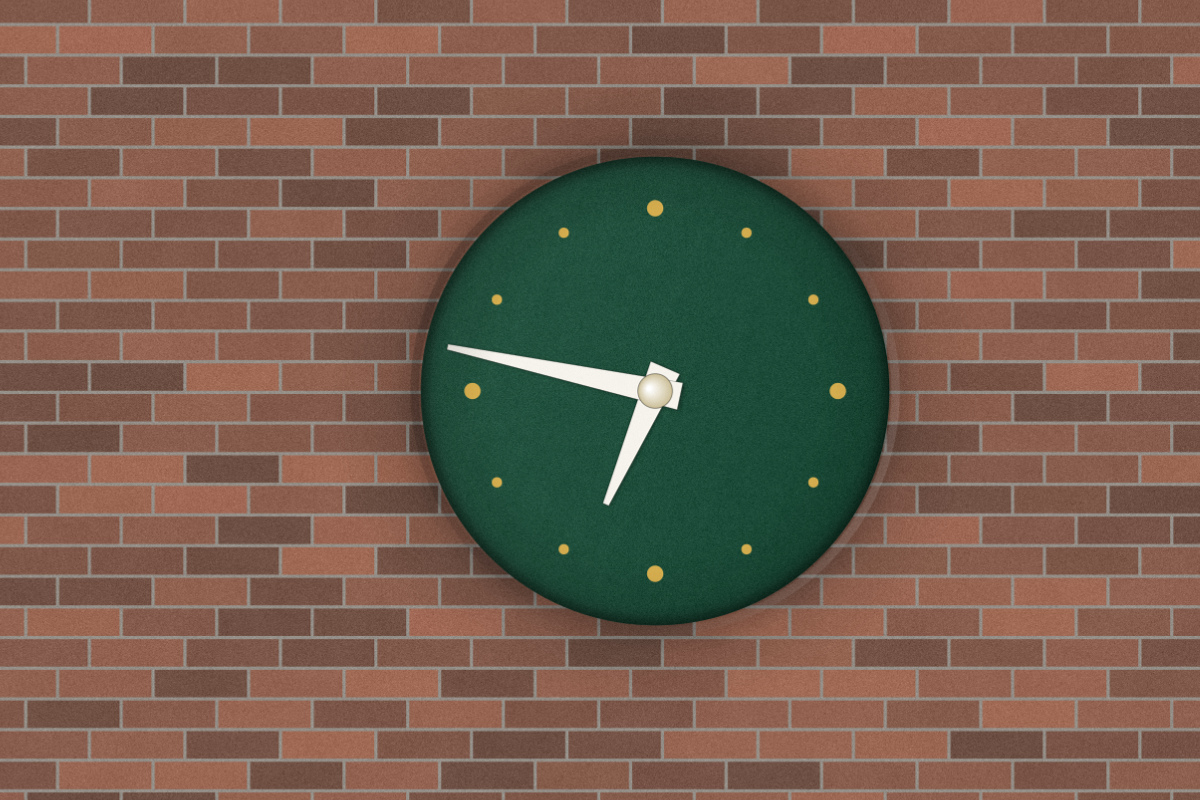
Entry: h=6 m=47
